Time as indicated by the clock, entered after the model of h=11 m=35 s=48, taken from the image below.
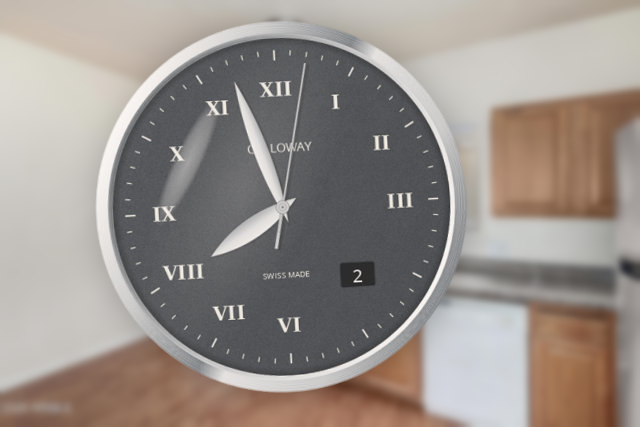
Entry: h=7 m=57 s=2
